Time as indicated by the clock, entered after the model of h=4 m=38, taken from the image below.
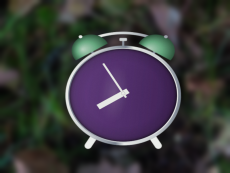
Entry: h=7 m=55
